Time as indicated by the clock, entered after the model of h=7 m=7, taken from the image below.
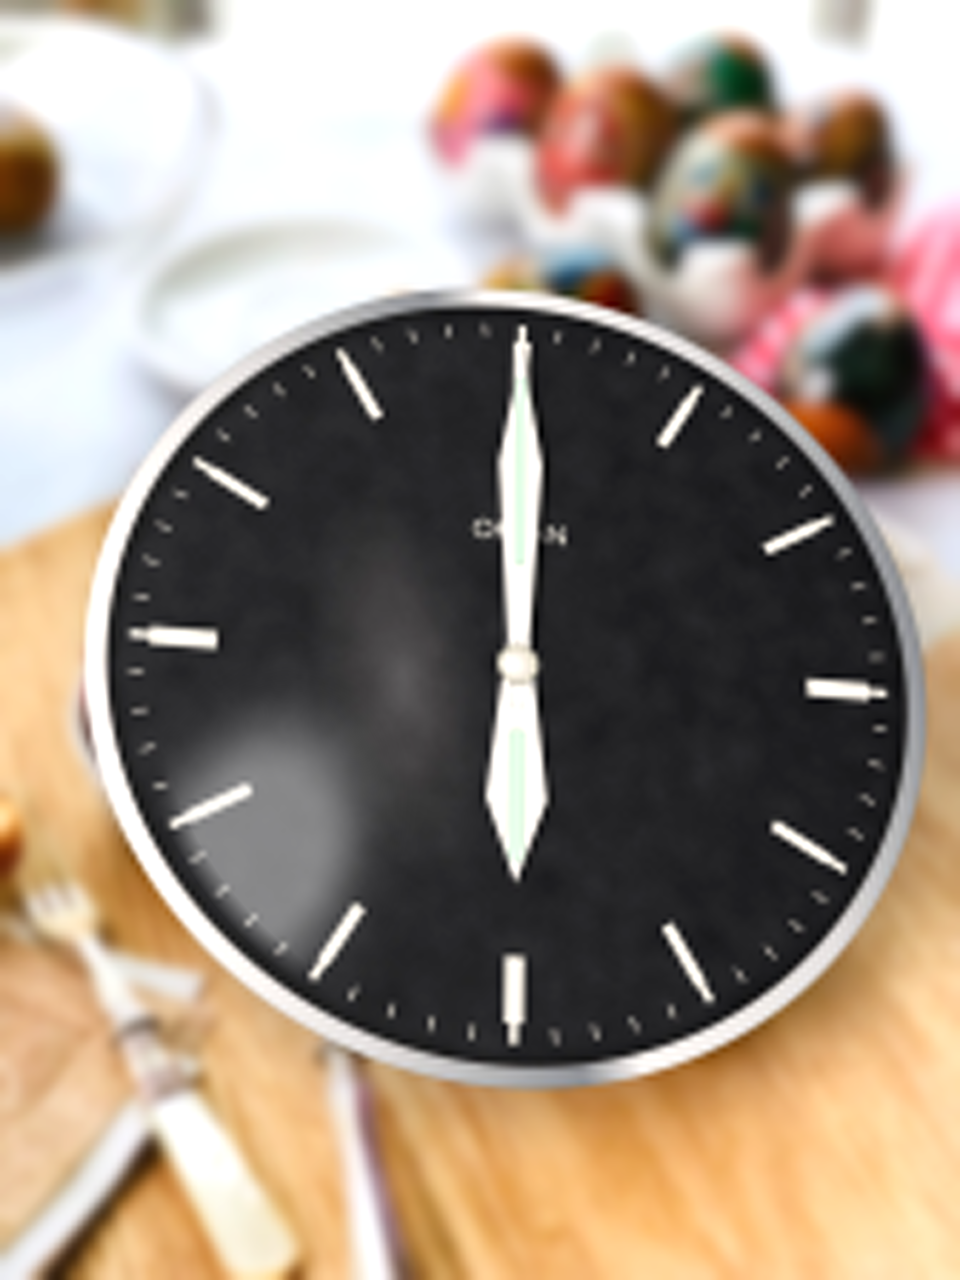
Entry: h=6 m=0
